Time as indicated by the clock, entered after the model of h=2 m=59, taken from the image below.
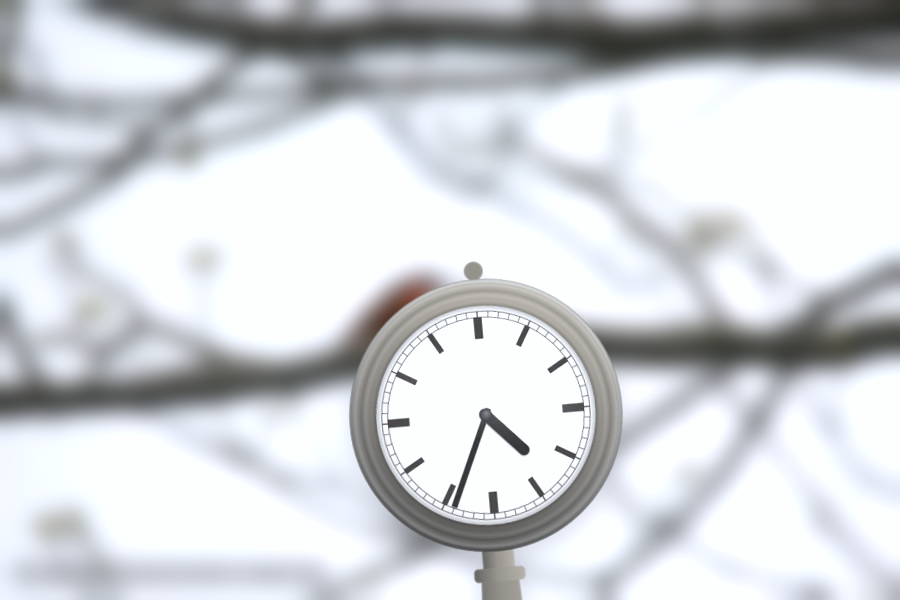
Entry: h=4 m=34
